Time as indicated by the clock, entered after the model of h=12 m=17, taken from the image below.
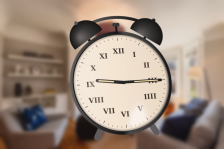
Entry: h=9 m=15
